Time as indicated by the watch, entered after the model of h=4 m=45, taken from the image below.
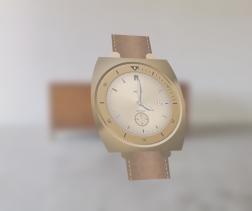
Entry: h=4 m=1
